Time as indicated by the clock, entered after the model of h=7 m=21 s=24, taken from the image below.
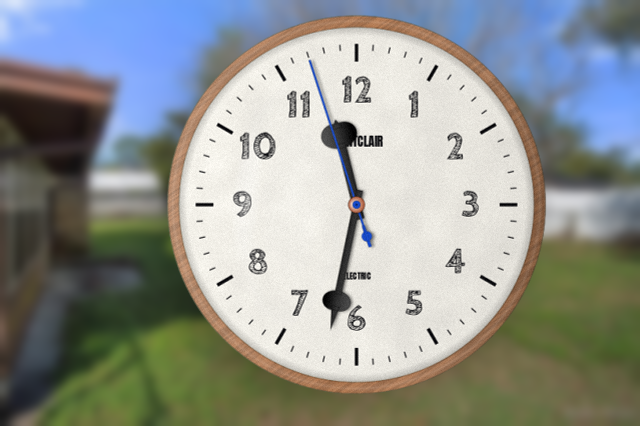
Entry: h=11 m=31 s=57
